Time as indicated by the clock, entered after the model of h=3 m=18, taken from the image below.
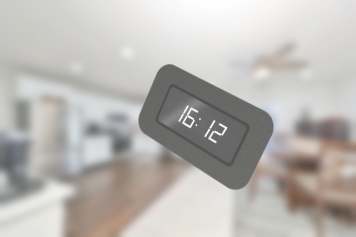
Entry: h=16 m=12
